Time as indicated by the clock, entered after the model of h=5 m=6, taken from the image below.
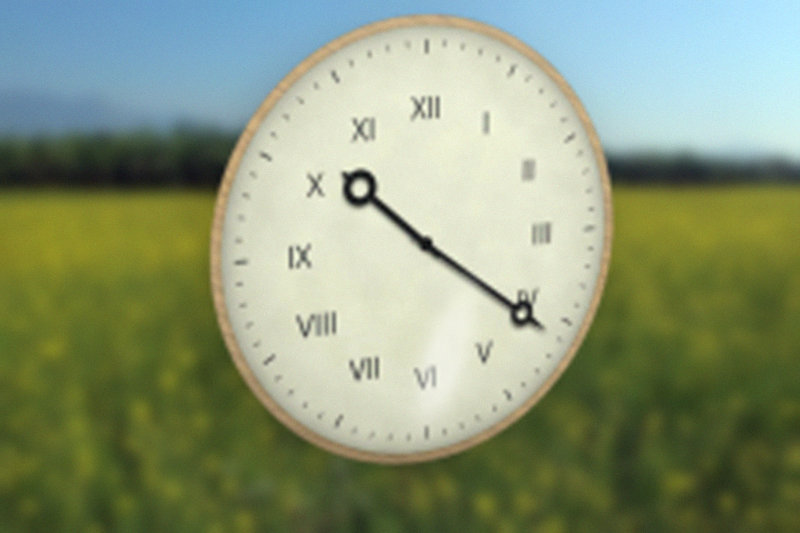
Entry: h=10 m=21
